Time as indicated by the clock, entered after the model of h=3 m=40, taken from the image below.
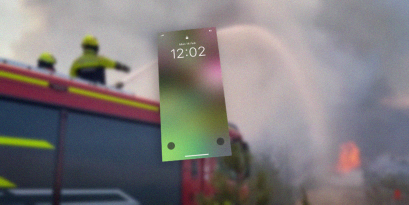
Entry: h=12 m=2
